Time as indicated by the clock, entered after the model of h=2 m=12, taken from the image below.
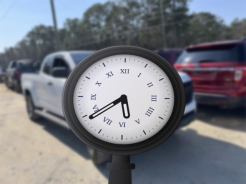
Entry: h=5 m=39
